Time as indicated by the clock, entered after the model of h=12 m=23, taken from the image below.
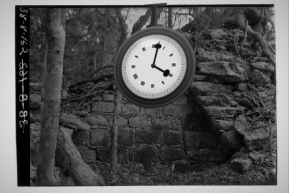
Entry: h=4 m=2
